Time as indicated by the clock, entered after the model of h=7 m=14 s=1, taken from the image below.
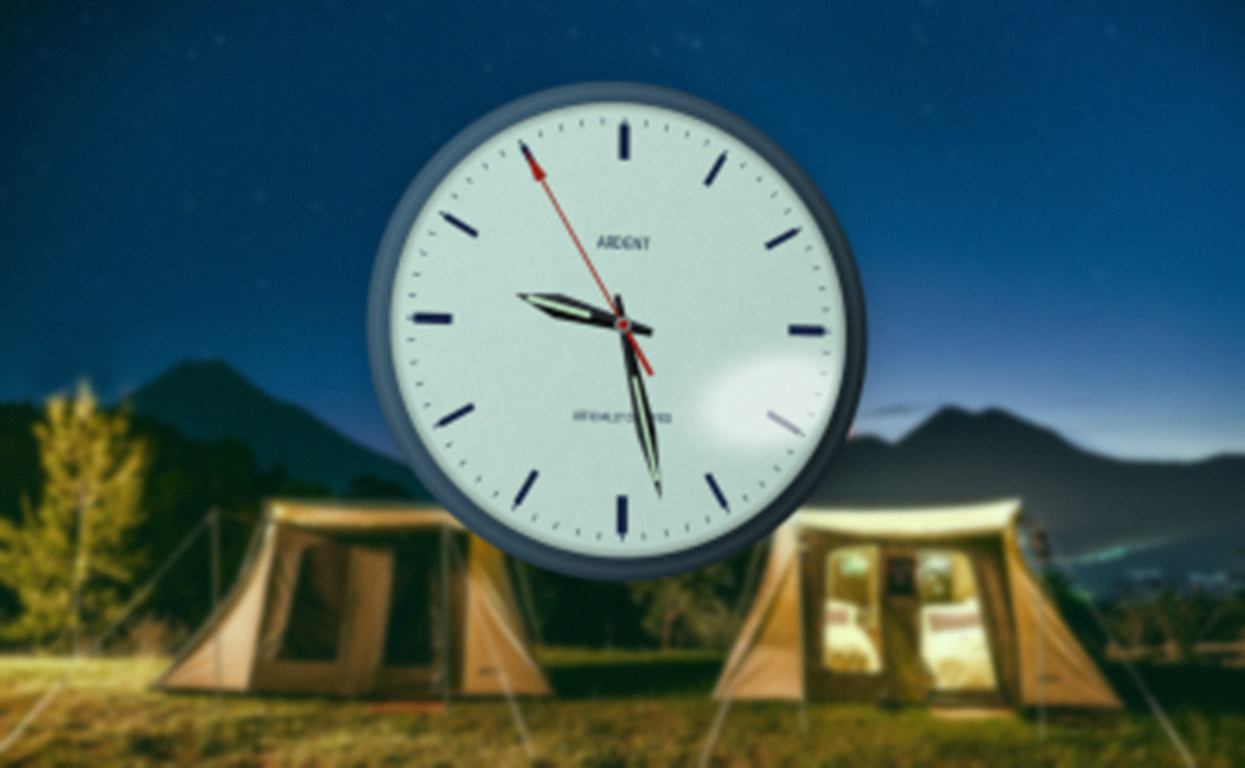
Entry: h=9 m=27 s=55
